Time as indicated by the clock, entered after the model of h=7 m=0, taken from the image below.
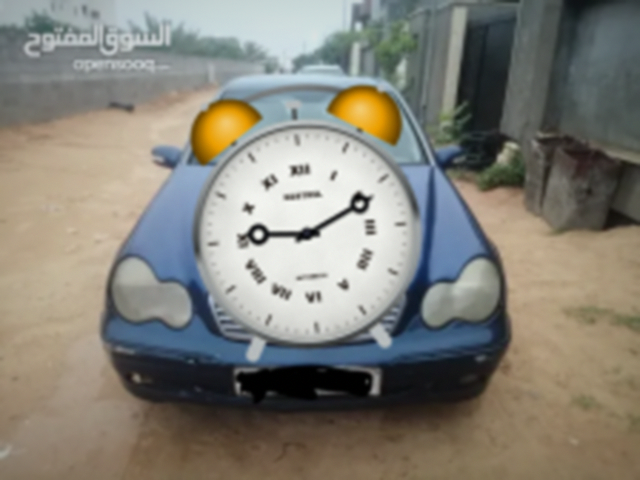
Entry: h=9 m=11
